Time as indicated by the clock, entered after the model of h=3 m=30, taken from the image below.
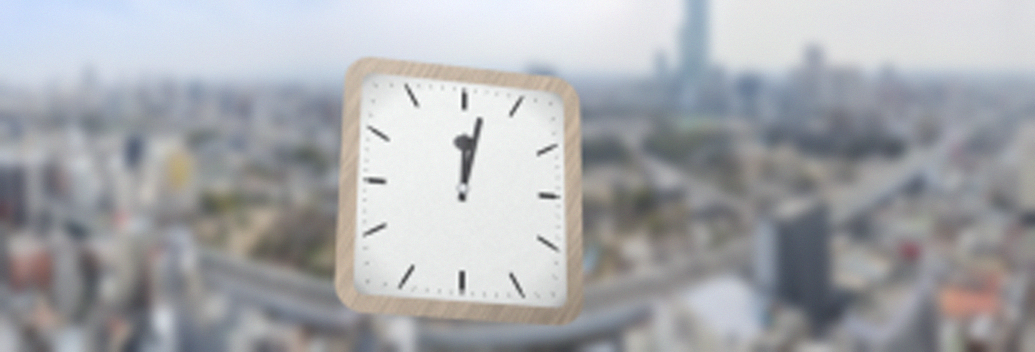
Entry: h=12 m=2
